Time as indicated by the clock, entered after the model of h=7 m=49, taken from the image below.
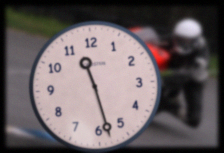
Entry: h=11 m=28
